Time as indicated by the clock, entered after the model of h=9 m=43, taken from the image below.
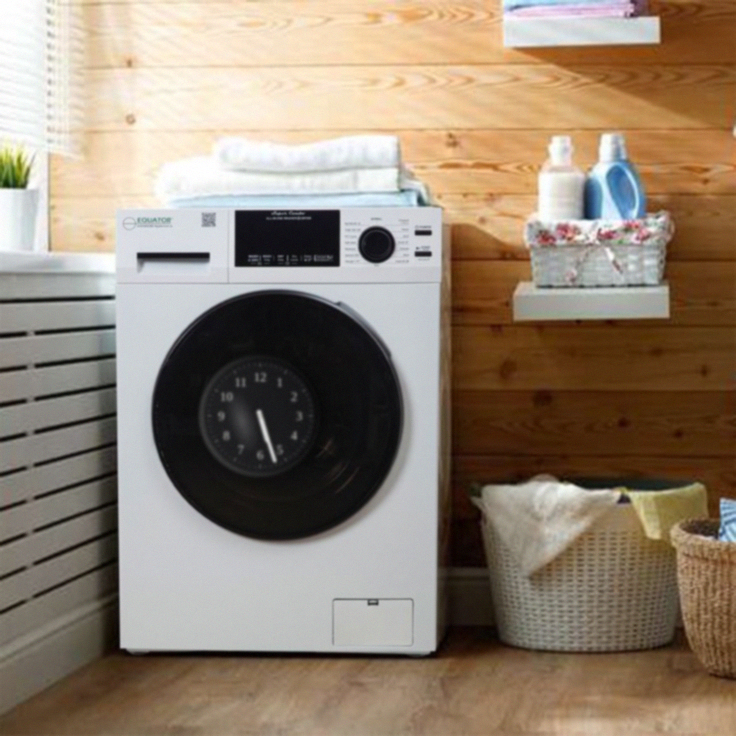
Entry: h=5 m=27
